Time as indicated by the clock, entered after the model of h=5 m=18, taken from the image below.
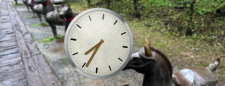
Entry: h=7 m=34
